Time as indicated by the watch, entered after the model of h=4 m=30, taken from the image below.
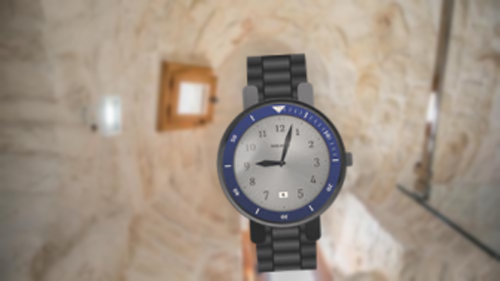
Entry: h=9 m=3
